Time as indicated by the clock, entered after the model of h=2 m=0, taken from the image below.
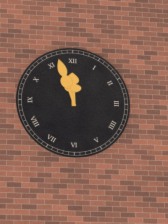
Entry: h=11 m=57
